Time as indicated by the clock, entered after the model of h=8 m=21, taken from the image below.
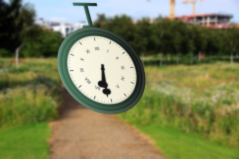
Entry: h=6 m=31
